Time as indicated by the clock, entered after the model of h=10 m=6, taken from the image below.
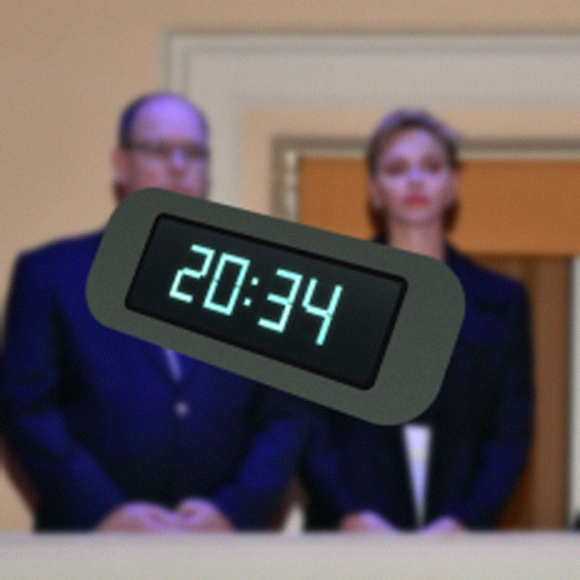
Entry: h=20 m=34
